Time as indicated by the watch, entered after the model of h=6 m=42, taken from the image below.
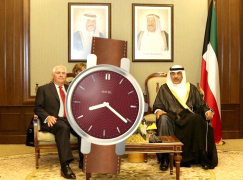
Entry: h=8 m=21
